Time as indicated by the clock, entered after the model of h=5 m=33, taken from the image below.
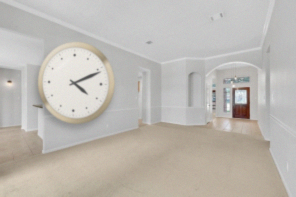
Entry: h=4 m=11
